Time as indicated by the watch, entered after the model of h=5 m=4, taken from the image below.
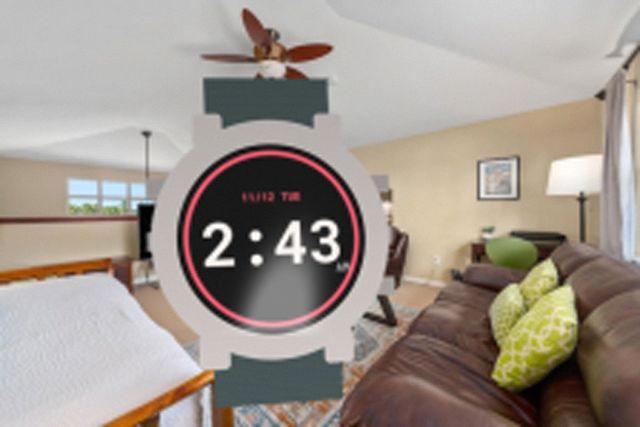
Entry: h=2 m=43
